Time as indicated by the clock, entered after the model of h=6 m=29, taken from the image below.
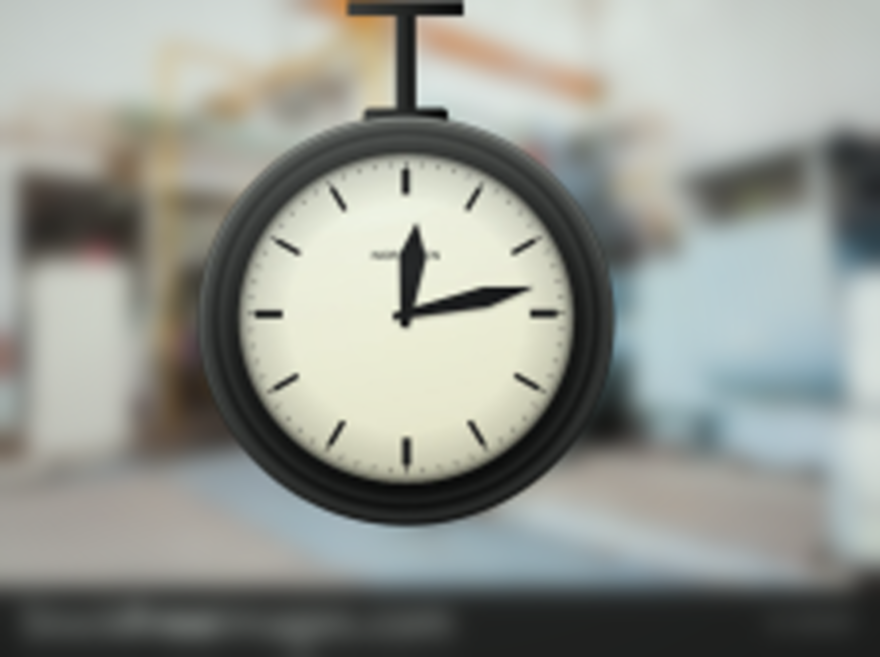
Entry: h=12 m=13
